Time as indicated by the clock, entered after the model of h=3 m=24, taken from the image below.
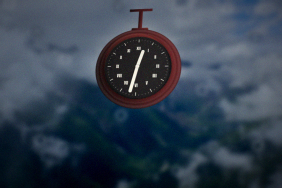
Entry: h=12 m=32
